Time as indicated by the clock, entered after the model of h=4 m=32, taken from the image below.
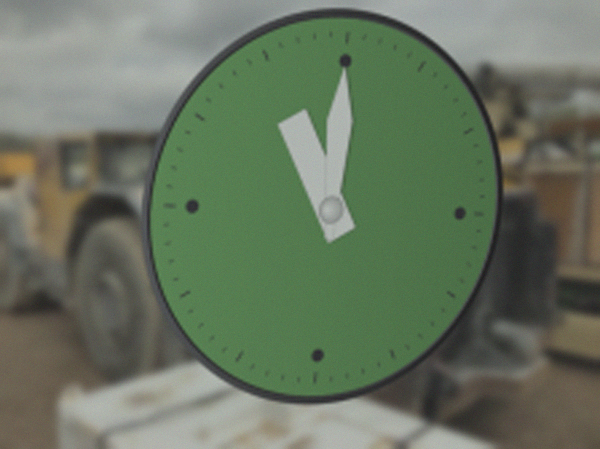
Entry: h=11 m=0
